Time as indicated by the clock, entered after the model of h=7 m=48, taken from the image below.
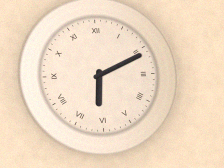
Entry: h=6 m=11
